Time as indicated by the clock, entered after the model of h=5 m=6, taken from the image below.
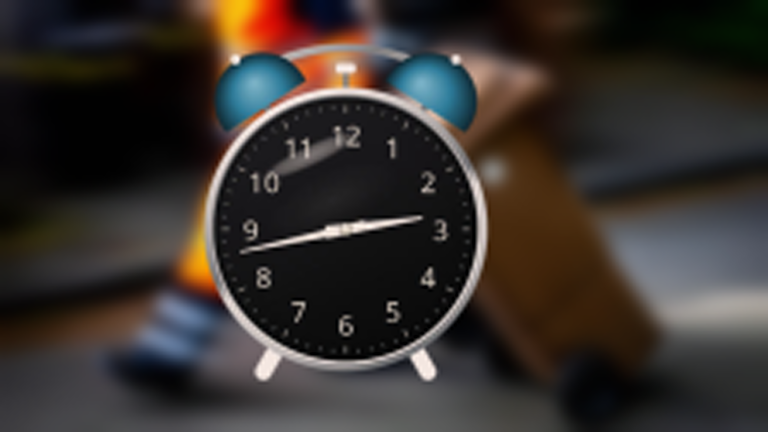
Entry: h=2 m=43
